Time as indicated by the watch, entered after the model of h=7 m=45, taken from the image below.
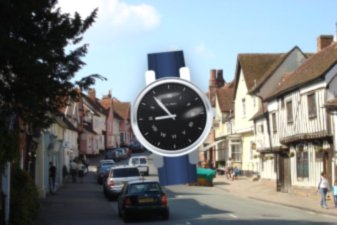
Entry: h=8 m=54
